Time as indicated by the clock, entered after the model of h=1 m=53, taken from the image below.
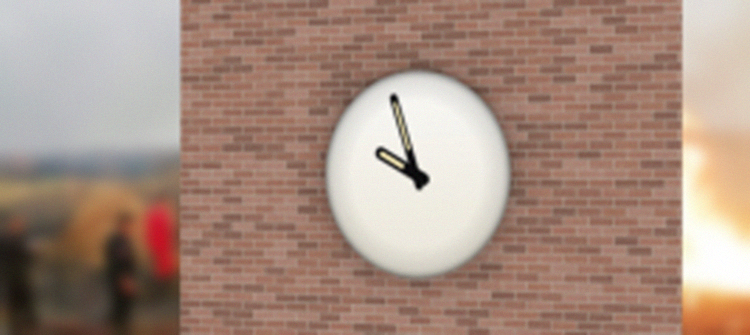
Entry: h=9 m=57
